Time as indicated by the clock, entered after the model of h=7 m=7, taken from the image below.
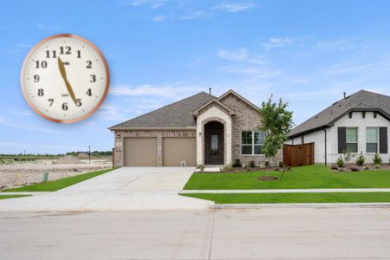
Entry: h=11 m=26
